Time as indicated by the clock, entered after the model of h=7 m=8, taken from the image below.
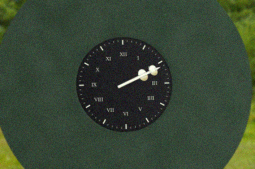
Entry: h=2 m=11
